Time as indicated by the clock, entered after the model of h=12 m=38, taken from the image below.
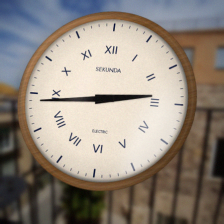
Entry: h=2 m=44
